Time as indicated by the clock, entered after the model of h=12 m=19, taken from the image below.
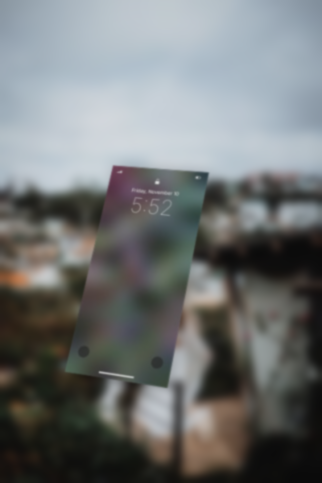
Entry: h=5 m=52
